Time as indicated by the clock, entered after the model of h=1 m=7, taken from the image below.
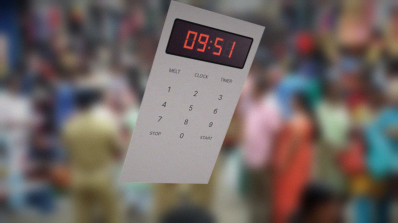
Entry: h=9 m=51
